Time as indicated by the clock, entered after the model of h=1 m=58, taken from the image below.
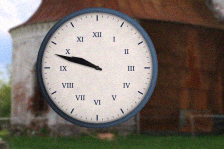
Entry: h=9 m=48
